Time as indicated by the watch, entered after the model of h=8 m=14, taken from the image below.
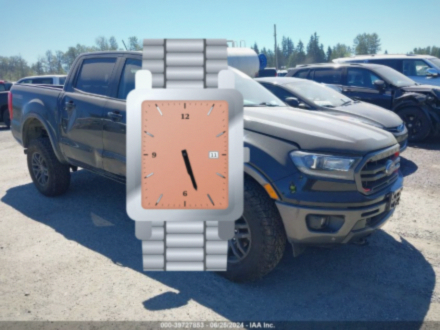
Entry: h=5 m=27
